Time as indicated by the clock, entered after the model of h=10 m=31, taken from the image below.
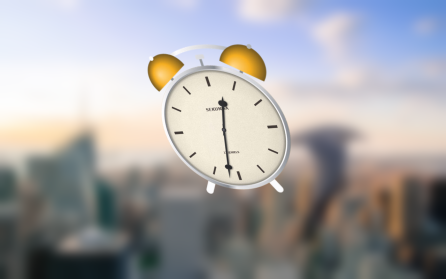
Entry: h=12 m=32
